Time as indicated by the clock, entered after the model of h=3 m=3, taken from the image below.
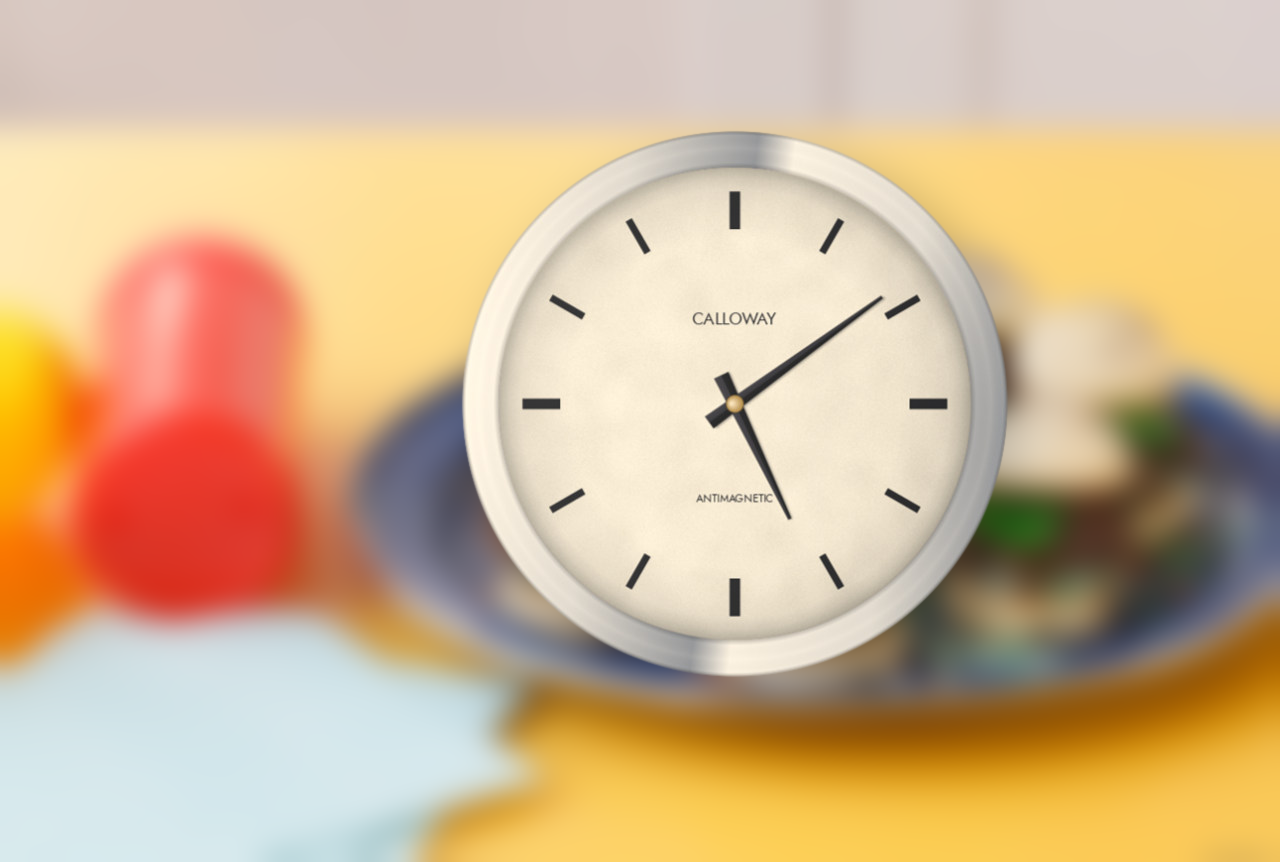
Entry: h=5 m=9
